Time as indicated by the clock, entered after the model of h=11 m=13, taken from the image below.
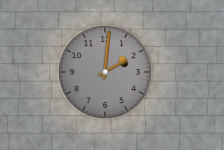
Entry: h=2 m=1
